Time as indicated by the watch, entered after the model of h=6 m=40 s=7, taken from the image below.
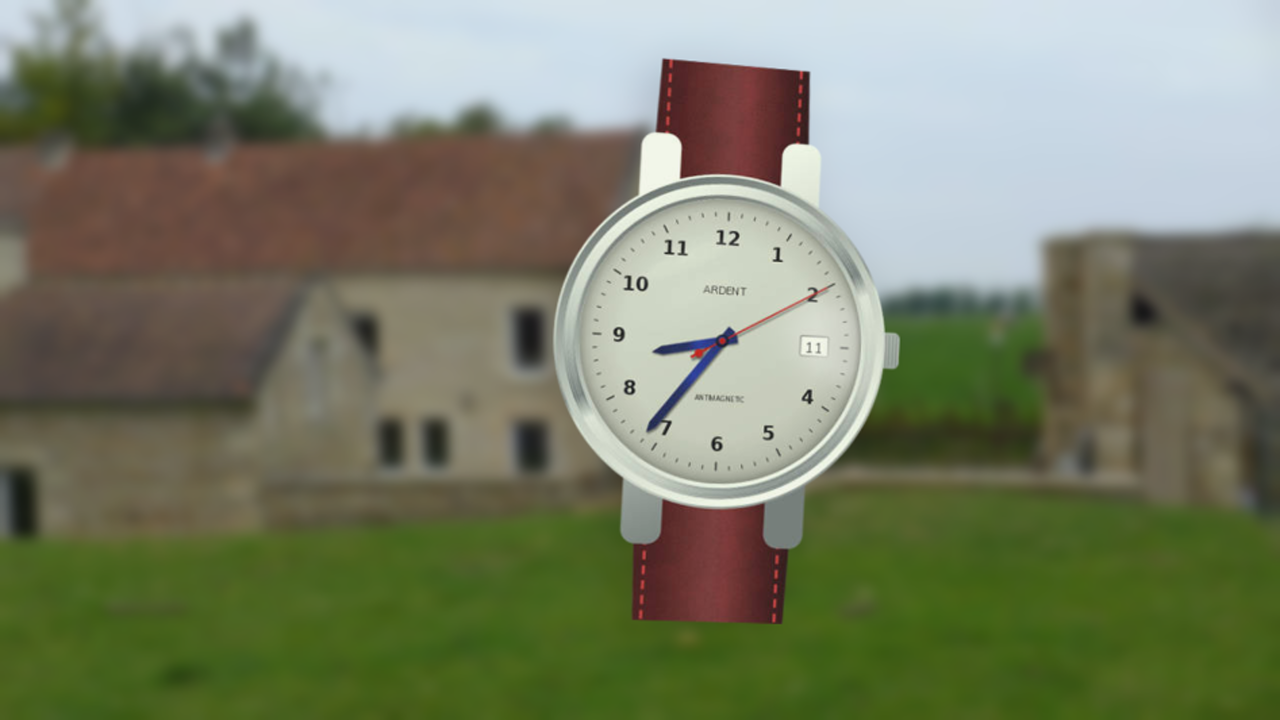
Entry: h=8 m=36 s=10
